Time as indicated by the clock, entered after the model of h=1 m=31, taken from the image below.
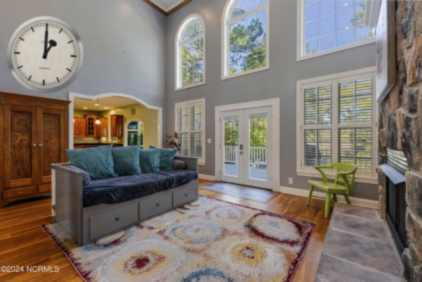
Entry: h=1 m=0
